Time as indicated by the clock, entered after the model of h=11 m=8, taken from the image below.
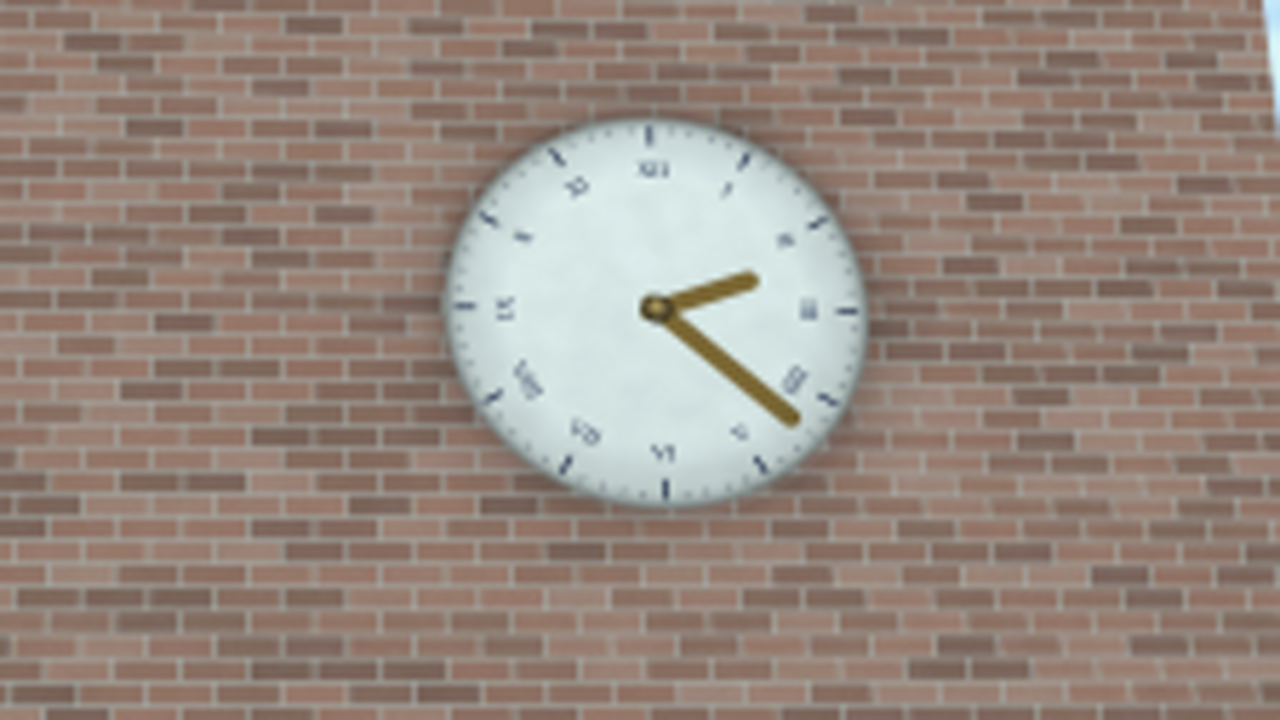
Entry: h=2 m=22
